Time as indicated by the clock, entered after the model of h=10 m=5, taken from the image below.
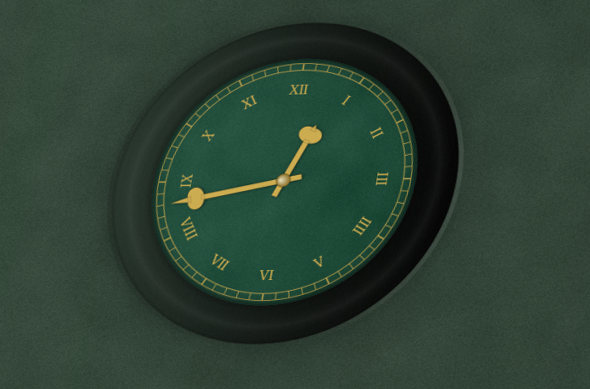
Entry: h=12 m=43
